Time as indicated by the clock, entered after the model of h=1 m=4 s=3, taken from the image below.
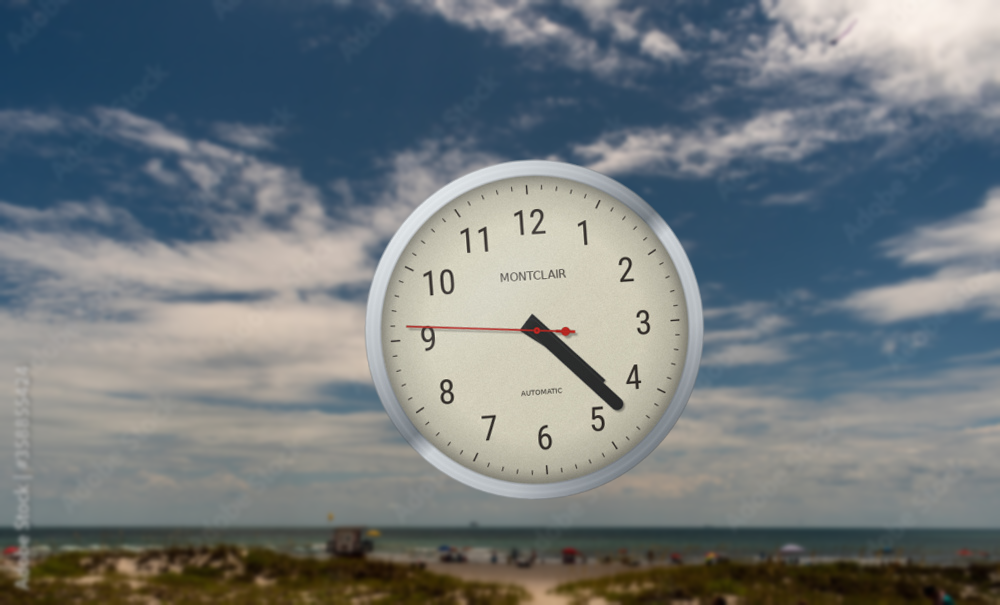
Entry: h=4 m=22 s=46
